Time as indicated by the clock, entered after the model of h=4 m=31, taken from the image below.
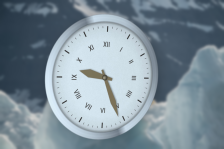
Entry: h=9 m=26
